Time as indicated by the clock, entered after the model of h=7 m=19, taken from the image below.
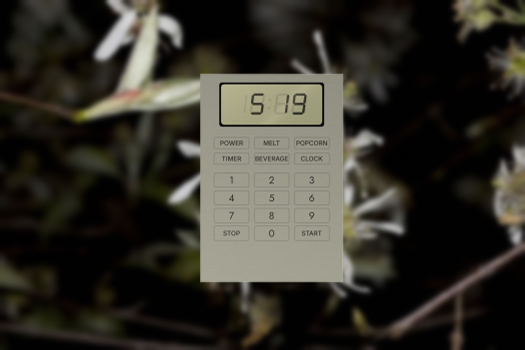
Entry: h=5 m=19
